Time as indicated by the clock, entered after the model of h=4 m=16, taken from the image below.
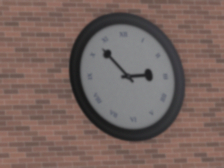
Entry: h=2 m=53
